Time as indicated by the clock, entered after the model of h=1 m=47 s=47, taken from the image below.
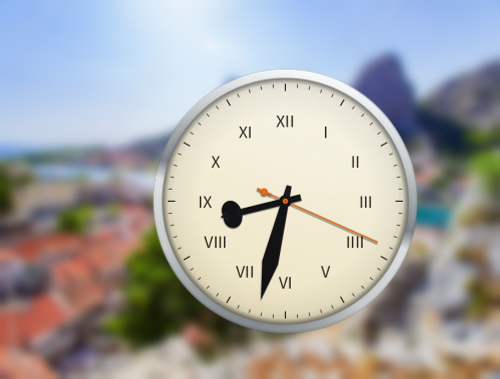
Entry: h=8 m=32 s=19
